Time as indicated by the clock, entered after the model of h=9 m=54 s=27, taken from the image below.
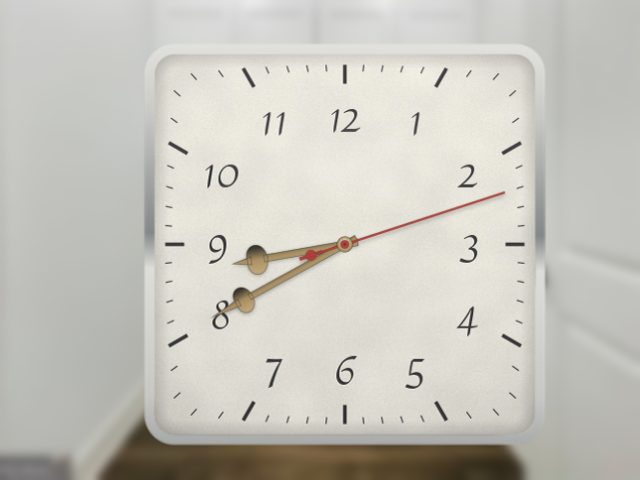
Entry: h=8 m=40 s=12
